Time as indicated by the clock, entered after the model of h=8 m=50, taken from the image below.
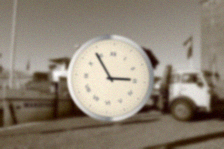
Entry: h=2 m=54
